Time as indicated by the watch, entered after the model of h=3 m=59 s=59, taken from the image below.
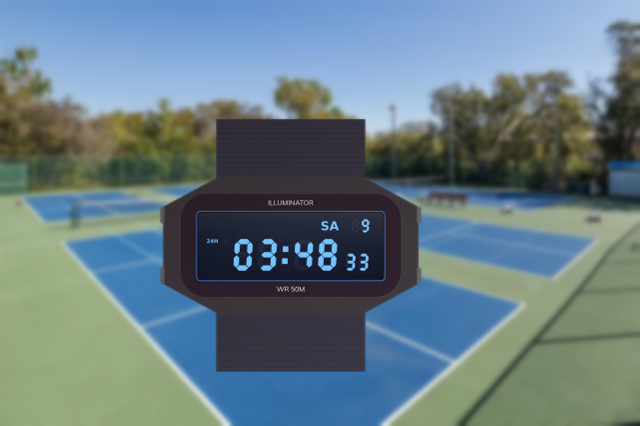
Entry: h=3 m=48 s=33
